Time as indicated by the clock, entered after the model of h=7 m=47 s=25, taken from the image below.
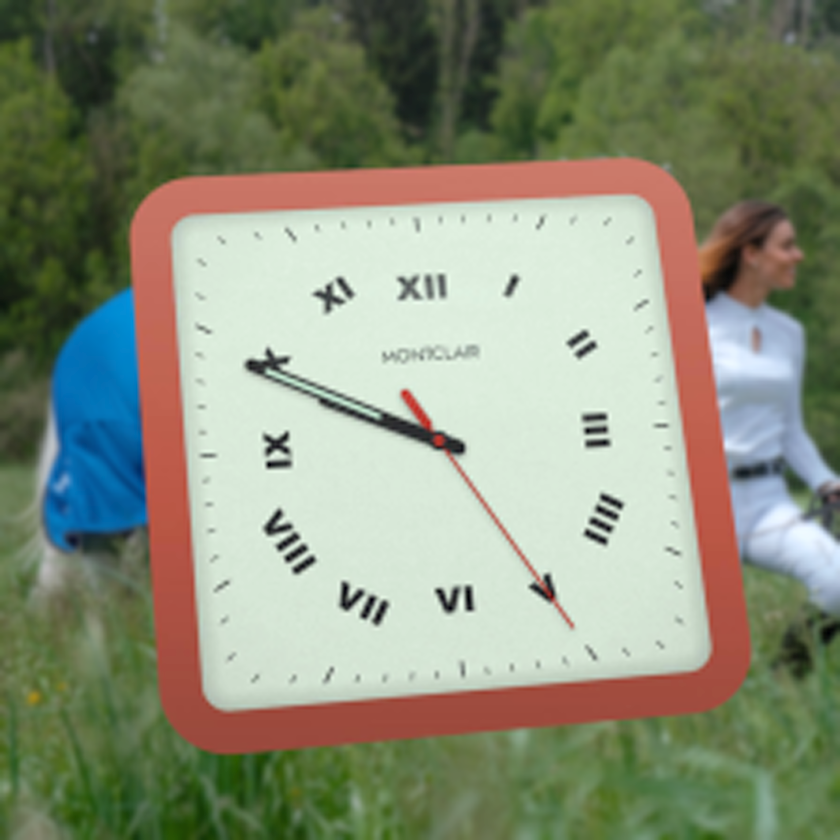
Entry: h=9 m=49 s=25
